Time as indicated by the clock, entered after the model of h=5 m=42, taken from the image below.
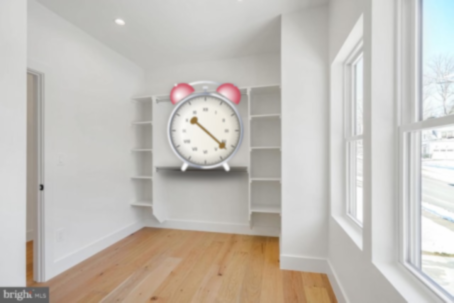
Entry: h=10 m=22
